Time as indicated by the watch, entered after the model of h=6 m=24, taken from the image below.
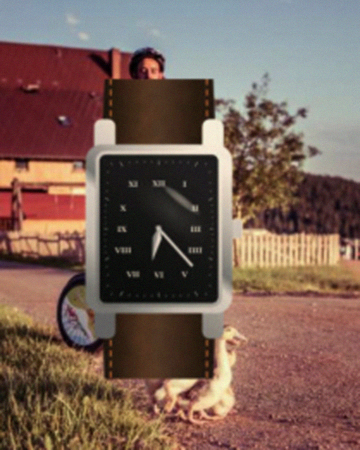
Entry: h=6 m=23
